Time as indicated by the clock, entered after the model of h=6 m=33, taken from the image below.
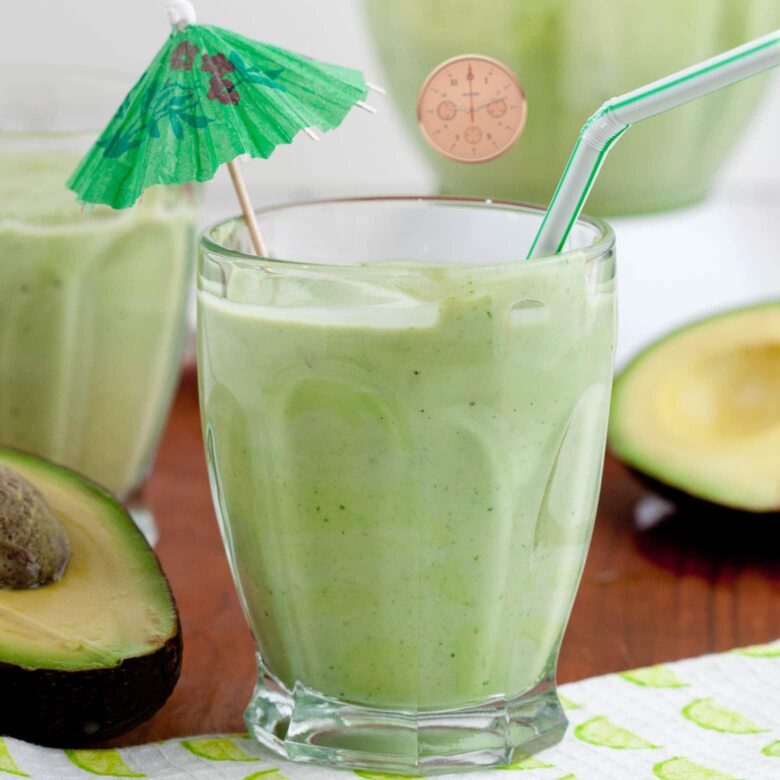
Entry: h=9 m=12
